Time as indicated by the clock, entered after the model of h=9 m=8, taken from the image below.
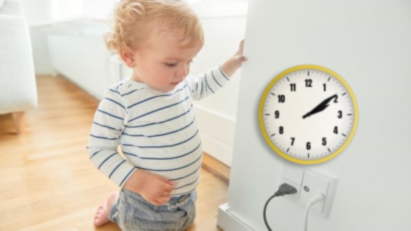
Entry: h=2 m=9
